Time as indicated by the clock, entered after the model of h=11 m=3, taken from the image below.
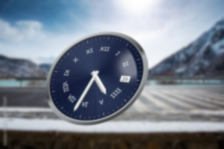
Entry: h=4 m=32
